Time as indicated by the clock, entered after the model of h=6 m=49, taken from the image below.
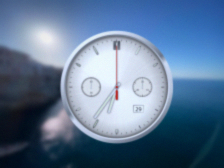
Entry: h=6 m=36
